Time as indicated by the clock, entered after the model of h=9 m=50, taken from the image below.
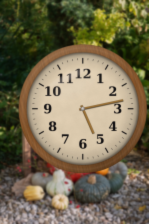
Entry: h=5 m=13
